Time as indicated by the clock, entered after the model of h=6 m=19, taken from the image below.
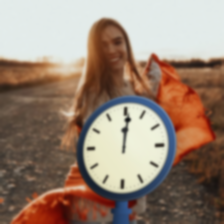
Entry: h=12 m=1
